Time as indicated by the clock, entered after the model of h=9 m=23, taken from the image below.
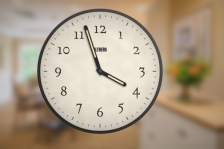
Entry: h=3 m=57
